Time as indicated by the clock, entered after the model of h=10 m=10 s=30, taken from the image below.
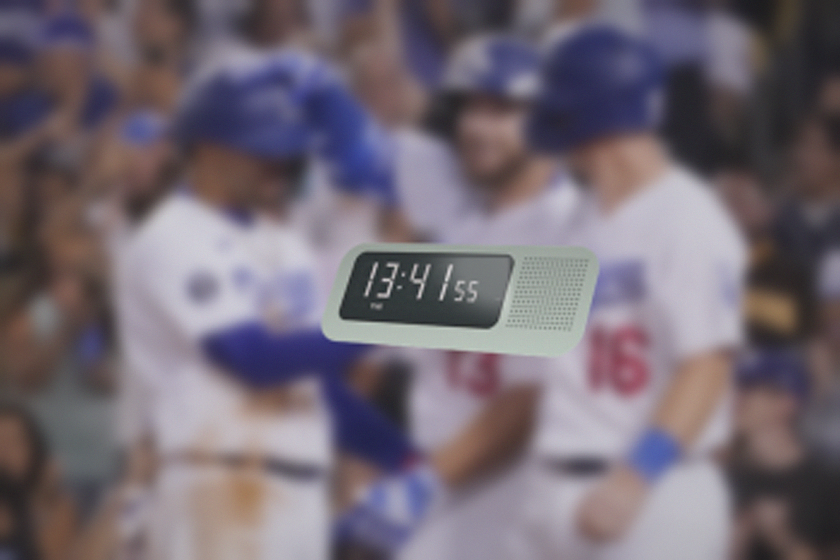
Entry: h=13 m=41 s=55
